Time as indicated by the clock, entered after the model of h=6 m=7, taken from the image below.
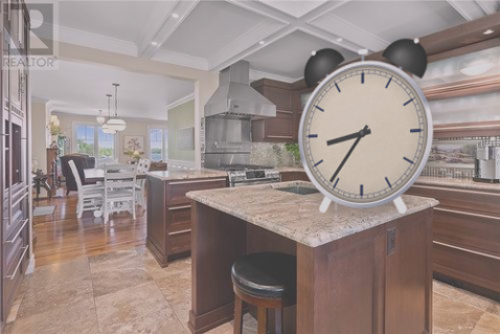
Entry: h=8 m=36
